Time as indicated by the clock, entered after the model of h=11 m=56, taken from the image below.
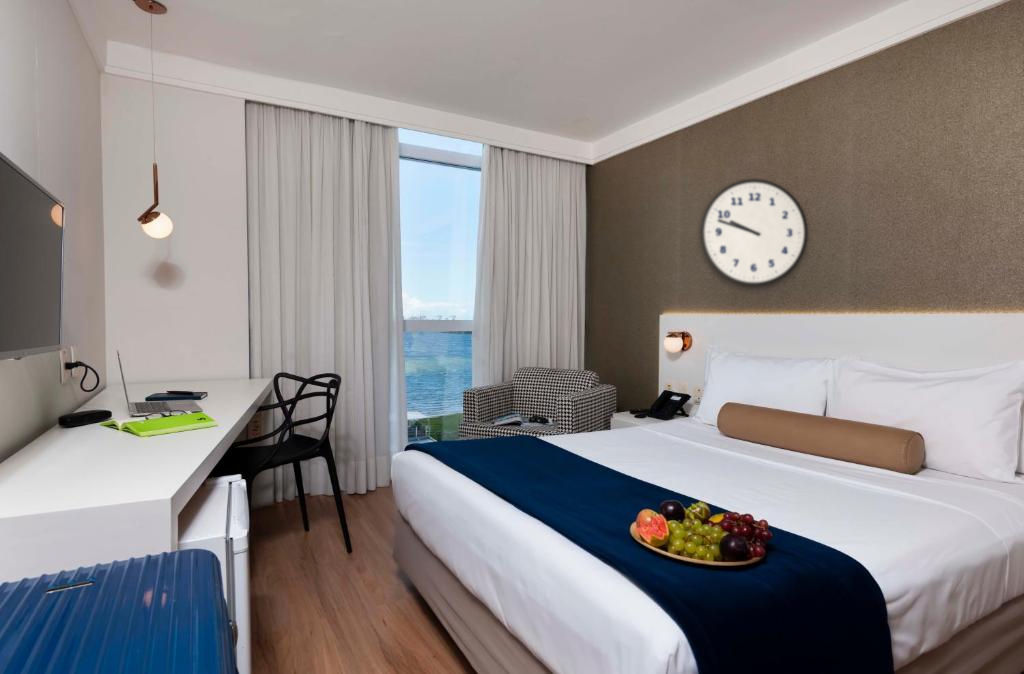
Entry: h=9 m=48
